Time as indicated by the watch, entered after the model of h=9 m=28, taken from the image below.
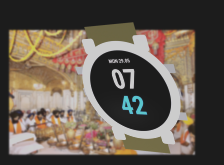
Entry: h=7 m=42
